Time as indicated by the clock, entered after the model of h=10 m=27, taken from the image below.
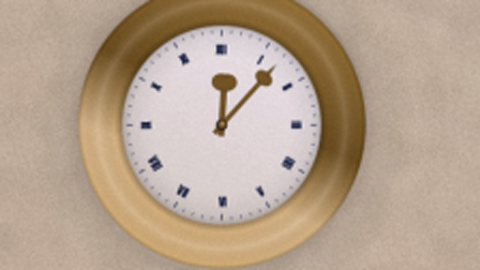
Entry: h=12 m=7
